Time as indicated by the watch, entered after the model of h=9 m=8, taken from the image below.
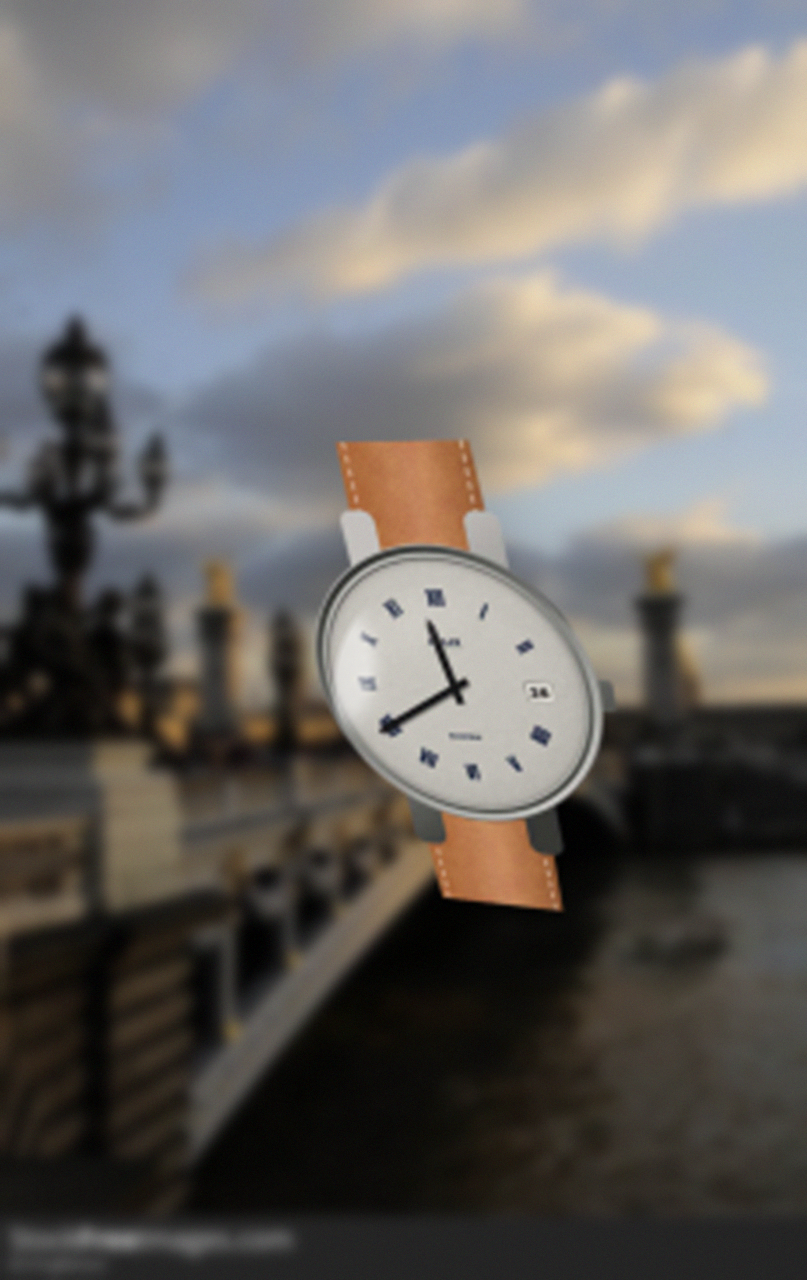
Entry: h=11 m=40
